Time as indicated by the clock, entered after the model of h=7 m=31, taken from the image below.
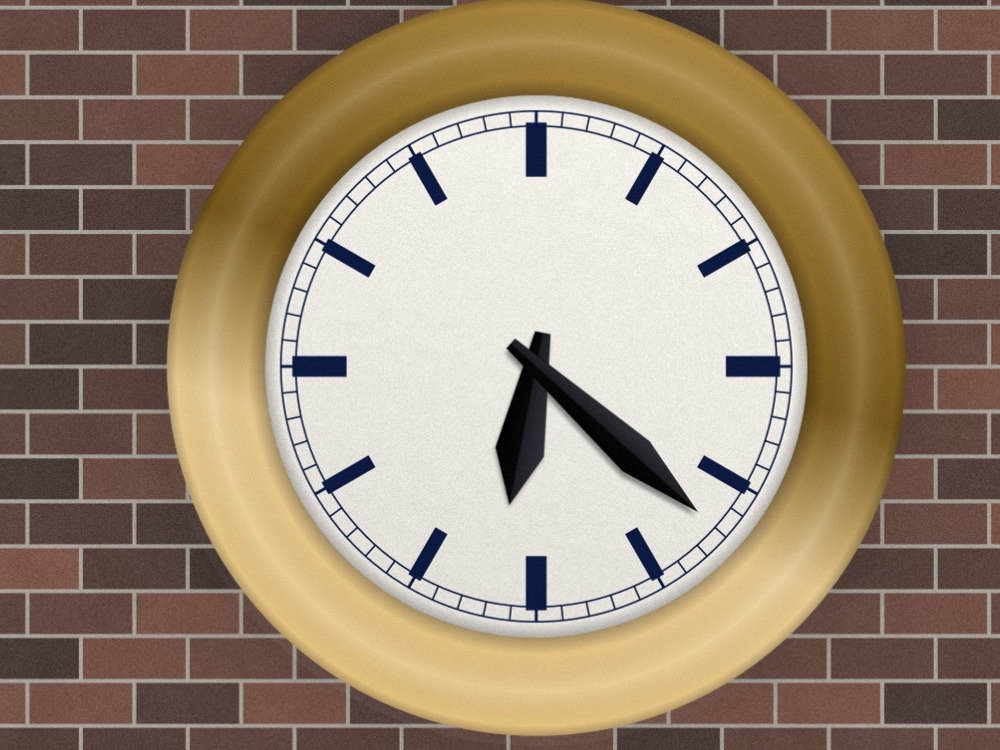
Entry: h=6 m=22
